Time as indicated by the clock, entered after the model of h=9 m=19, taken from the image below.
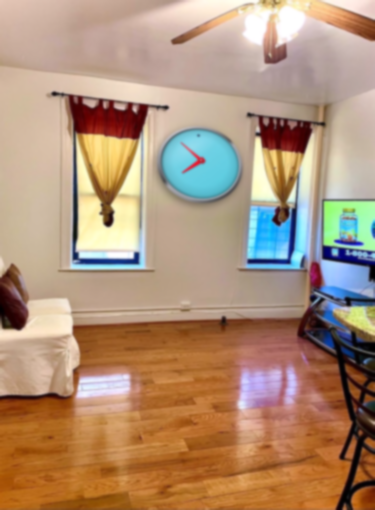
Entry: h=7 m=53
